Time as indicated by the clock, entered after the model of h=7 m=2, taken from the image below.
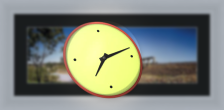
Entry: h=7 m=12
